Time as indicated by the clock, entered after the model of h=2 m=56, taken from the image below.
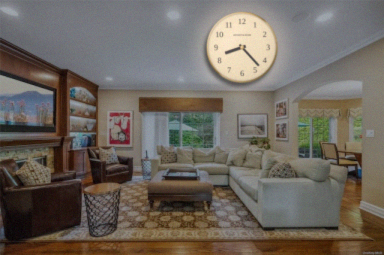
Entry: h=8 m=23
